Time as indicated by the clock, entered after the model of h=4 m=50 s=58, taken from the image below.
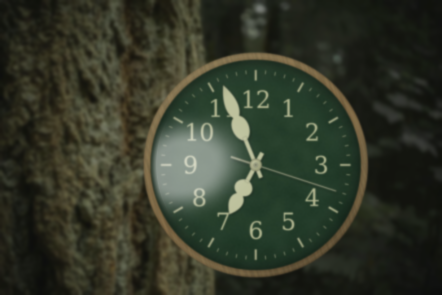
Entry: h=6 m=56 s=18
